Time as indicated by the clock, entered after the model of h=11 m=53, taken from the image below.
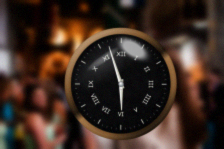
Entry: h=5 m=57
